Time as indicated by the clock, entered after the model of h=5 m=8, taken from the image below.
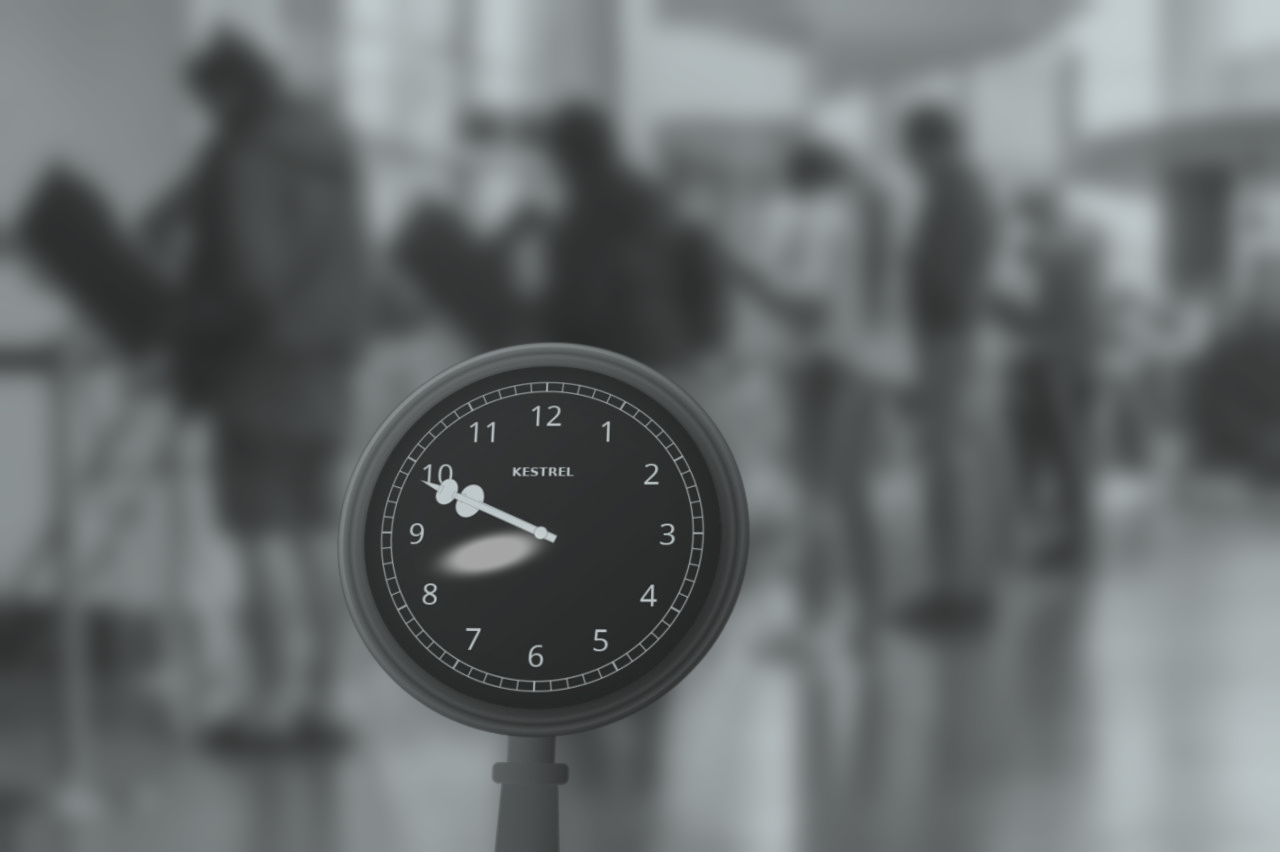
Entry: h=9 m=49
